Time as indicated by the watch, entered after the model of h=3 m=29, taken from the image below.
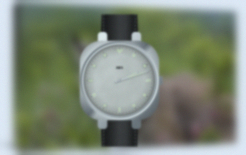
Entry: h=2 m=12
